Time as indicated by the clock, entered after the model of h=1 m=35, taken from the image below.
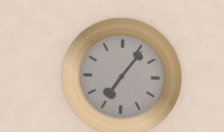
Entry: h=7 m=6
